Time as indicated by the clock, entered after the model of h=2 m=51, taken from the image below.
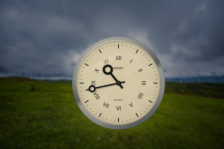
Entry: h=10 m=43
